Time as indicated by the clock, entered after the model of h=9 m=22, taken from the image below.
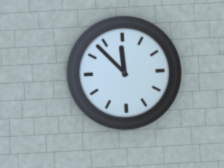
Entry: h=11 m=53
